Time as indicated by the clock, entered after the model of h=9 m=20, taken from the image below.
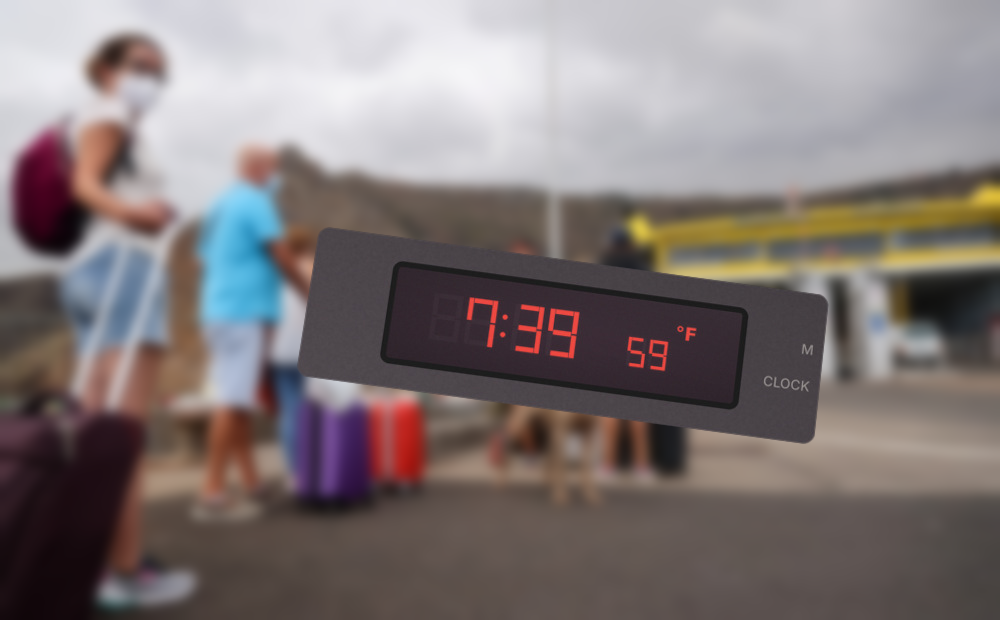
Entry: h=7 m=39
